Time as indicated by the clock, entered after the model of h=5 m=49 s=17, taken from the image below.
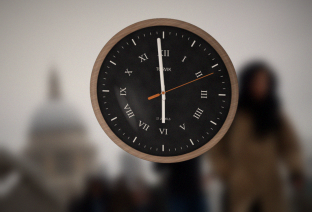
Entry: h=5 m=59 s=11
